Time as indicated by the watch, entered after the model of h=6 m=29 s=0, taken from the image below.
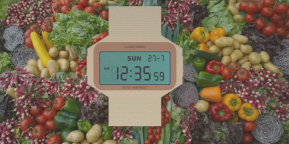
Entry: h=12 m=35 s=59
